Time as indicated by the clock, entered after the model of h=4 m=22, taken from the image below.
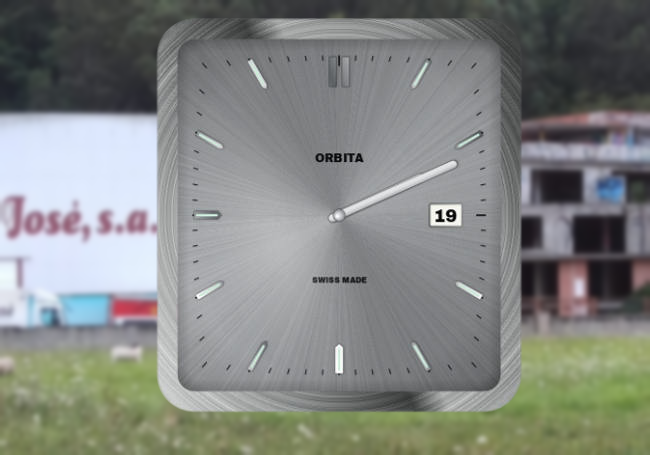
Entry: h=2 m=11
